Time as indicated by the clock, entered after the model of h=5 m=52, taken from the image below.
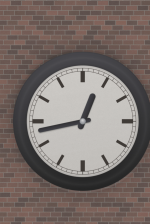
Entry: h=12 m=43
